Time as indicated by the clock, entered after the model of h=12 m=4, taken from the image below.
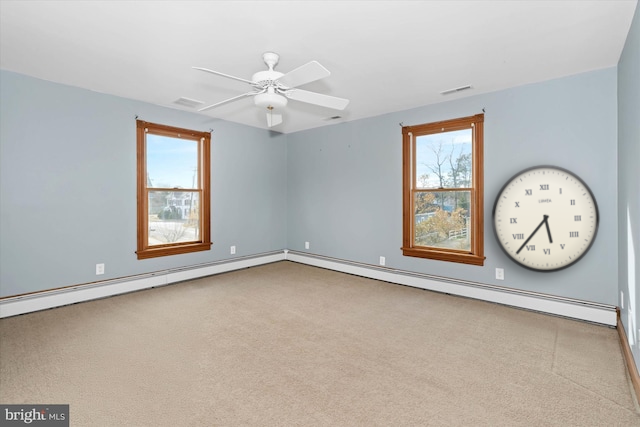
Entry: h=5 m=37
